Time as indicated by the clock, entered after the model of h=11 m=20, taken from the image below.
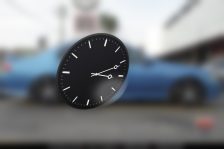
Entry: h=3 m=11
